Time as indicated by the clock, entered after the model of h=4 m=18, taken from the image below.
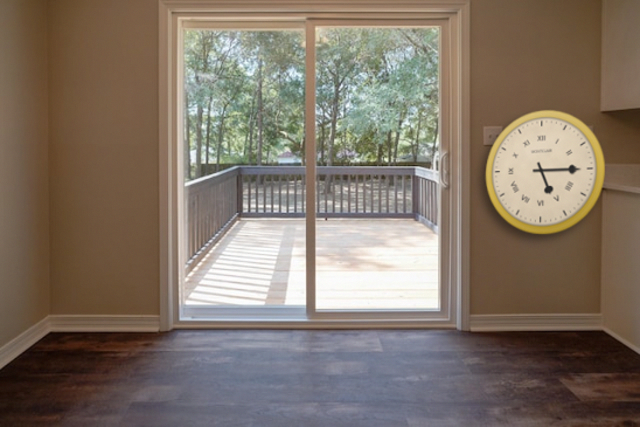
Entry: h=5 m=15
